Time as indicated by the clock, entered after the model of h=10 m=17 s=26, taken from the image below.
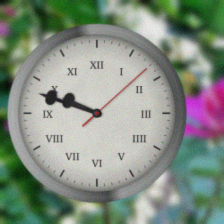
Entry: h=9 m=48 s=8
